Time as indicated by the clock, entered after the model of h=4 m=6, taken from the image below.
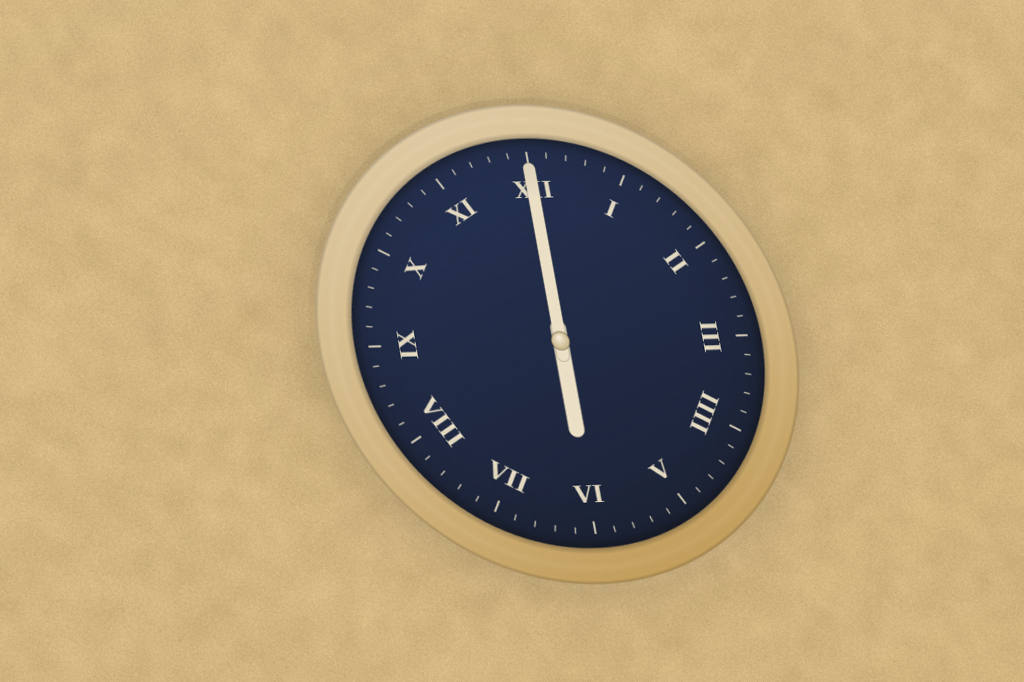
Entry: h=6 m=0
